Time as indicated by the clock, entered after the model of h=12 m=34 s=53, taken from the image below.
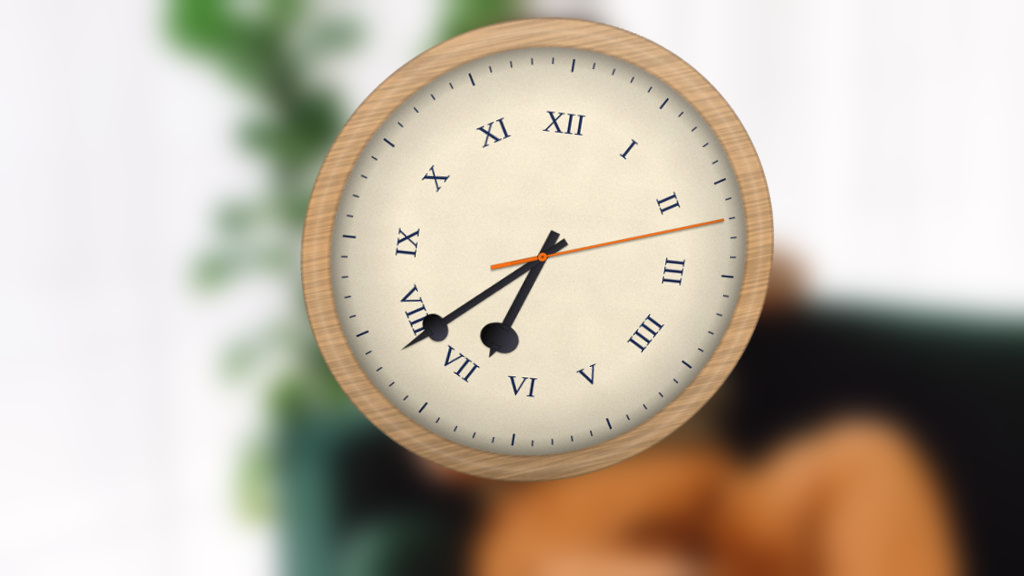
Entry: h=6 m=38 s=12
